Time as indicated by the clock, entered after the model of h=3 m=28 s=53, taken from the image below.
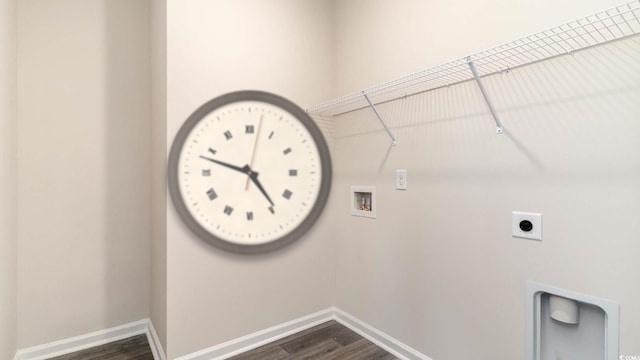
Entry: h=4 m=48 s=2
